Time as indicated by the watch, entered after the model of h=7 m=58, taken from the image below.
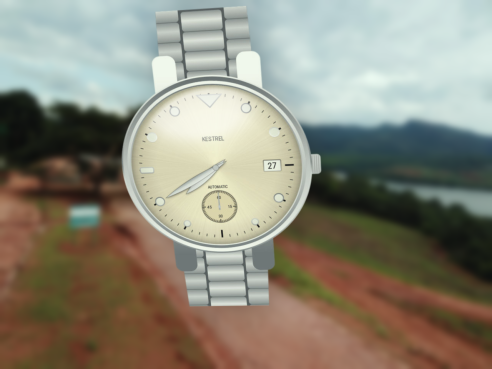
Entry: h=7 m=40
